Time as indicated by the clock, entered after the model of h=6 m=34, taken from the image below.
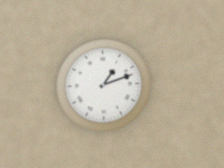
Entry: h=1 m=12
